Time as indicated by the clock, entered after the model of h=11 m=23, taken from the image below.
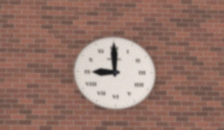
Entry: h=9 m=0
